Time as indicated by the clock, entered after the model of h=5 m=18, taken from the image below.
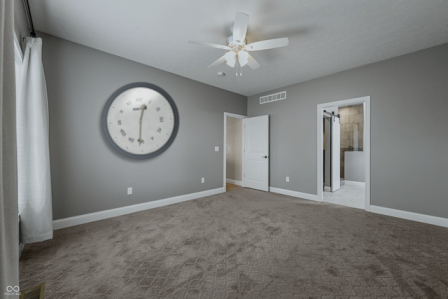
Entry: h=12 m=31
